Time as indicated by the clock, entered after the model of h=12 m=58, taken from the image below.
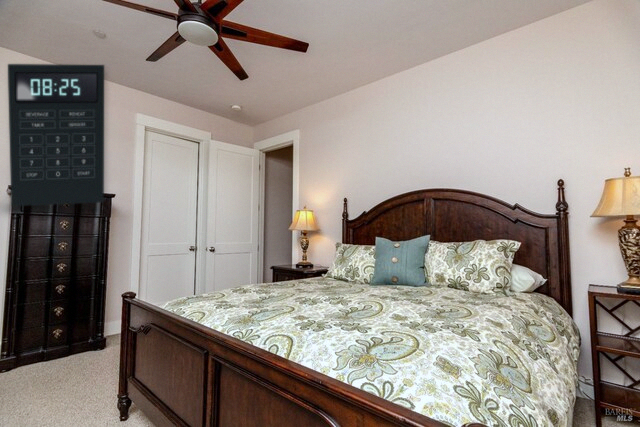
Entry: h=8 m=25
